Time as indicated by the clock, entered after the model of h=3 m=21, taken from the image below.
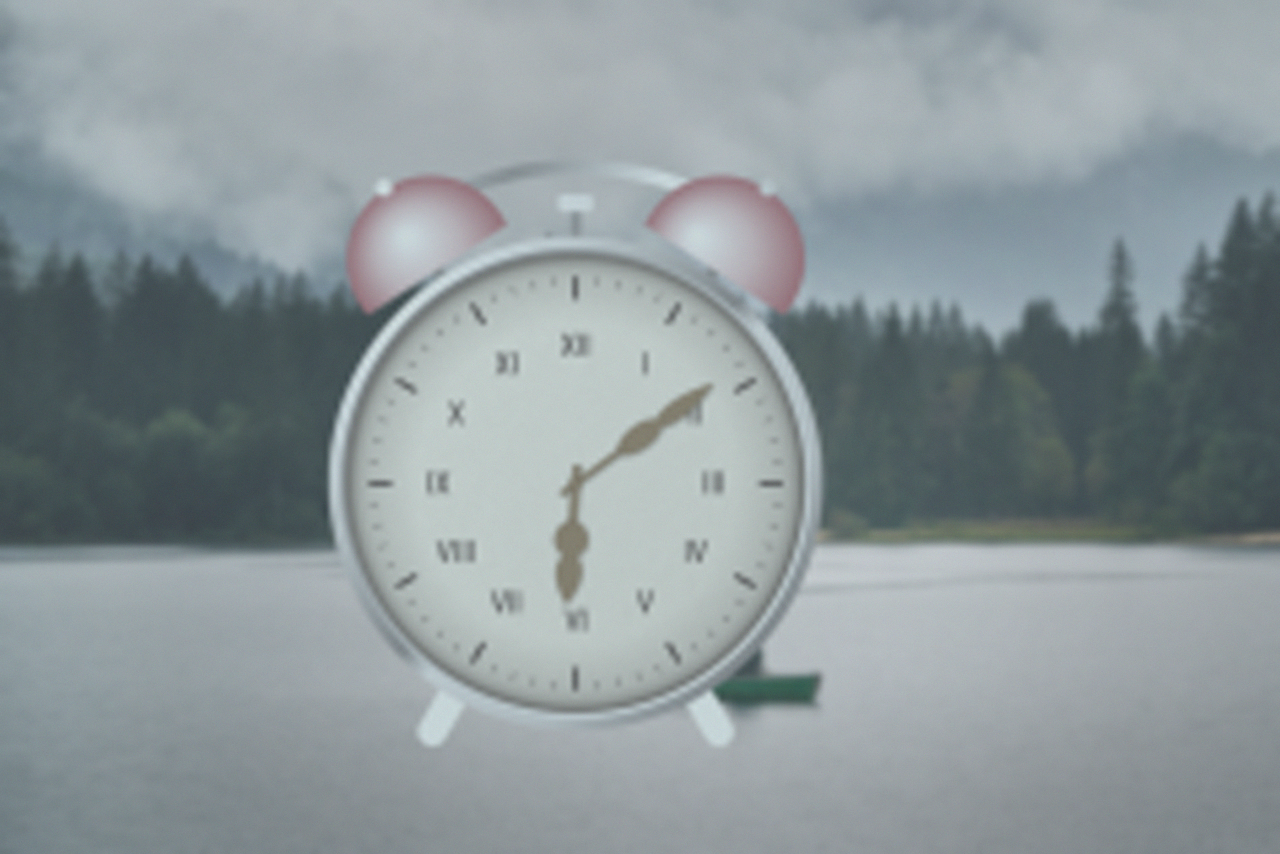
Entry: h=6 m=9
